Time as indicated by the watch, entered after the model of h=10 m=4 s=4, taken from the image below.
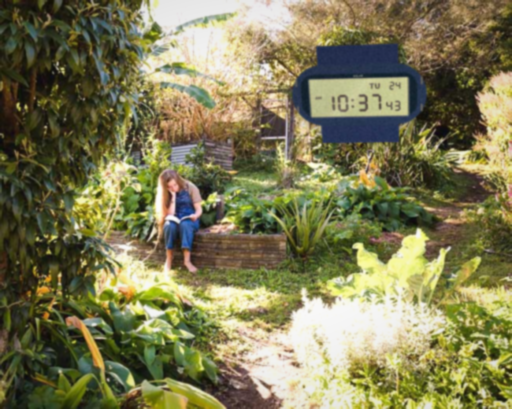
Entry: h=10 m=37 s=43
